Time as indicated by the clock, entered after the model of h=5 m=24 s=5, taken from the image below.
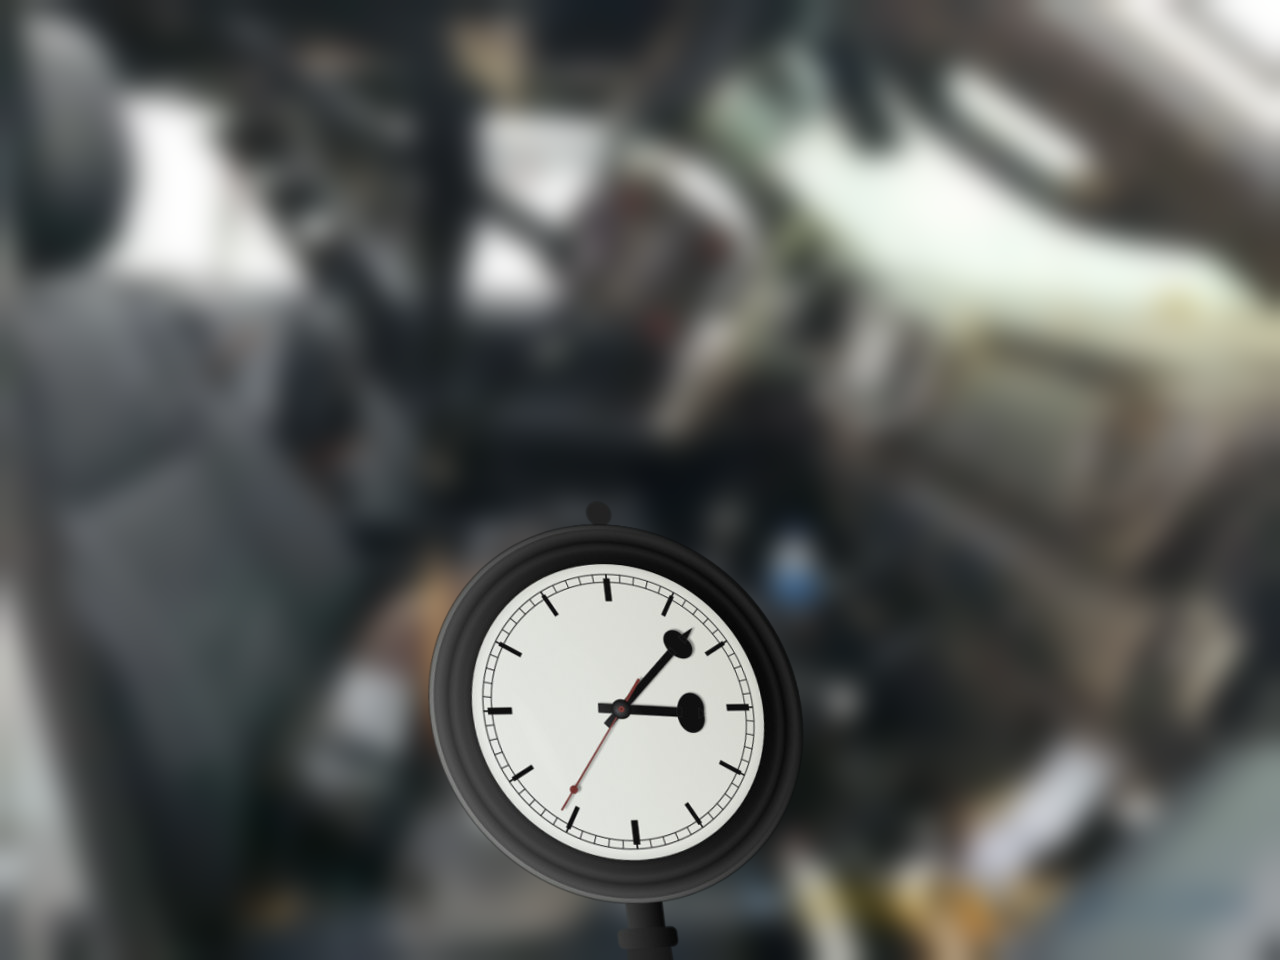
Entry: h=3 m=7 s=36
